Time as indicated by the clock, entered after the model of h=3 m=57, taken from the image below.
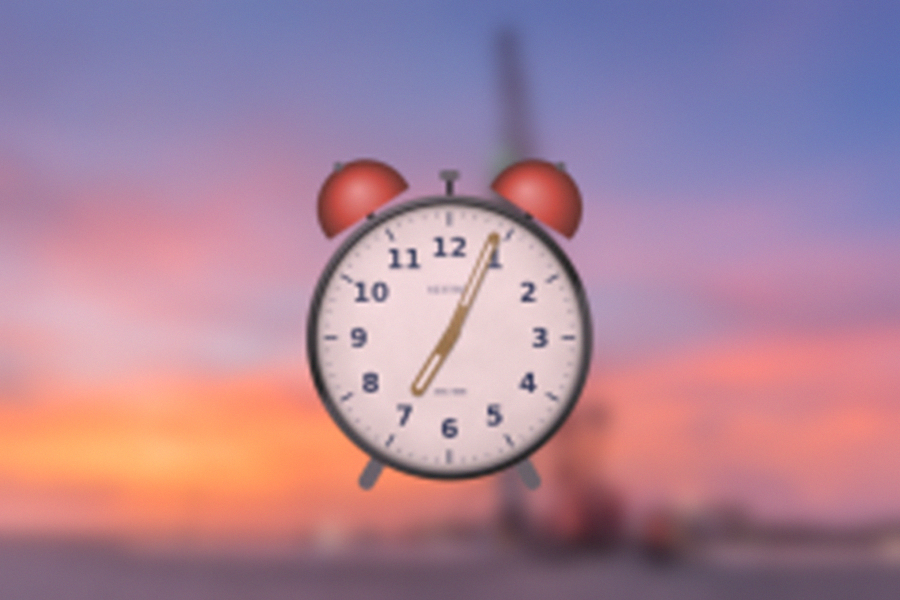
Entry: h=7 m=4
